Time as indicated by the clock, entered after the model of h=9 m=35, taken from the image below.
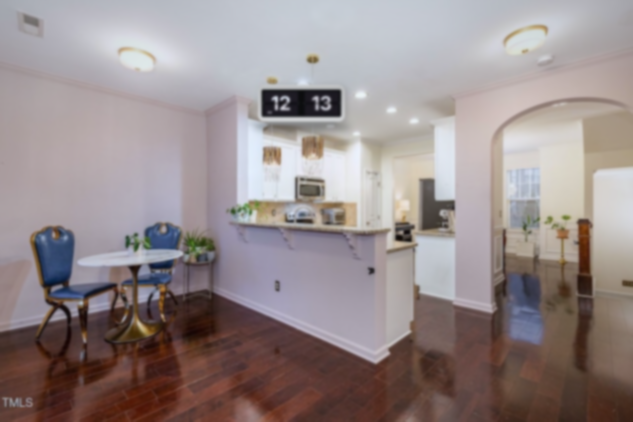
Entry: h=12 m=13
